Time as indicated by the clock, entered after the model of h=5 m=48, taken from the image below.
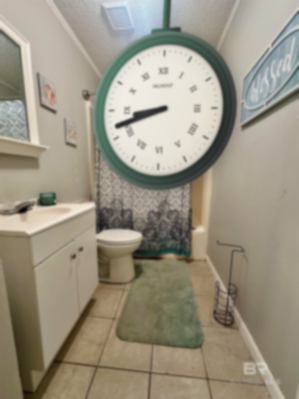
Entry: h=8 m=42
